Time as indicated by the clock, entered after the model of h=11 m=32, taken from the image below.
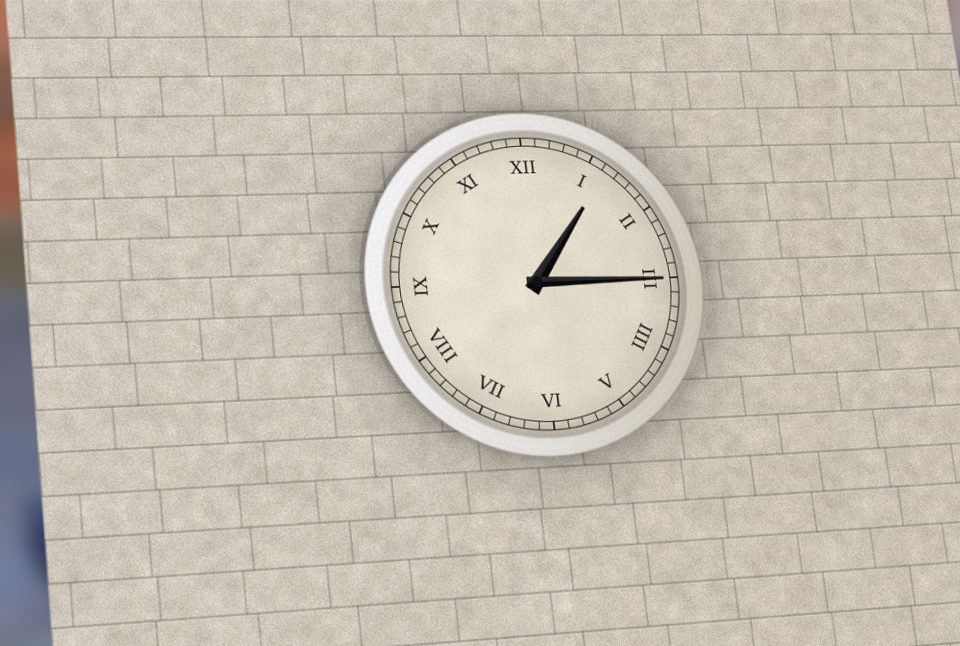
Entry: h=1 m=15
